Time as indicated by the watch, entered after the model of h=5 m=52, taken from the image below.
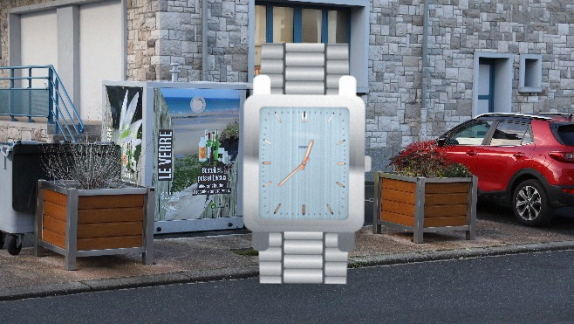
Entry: h=12 m=38
